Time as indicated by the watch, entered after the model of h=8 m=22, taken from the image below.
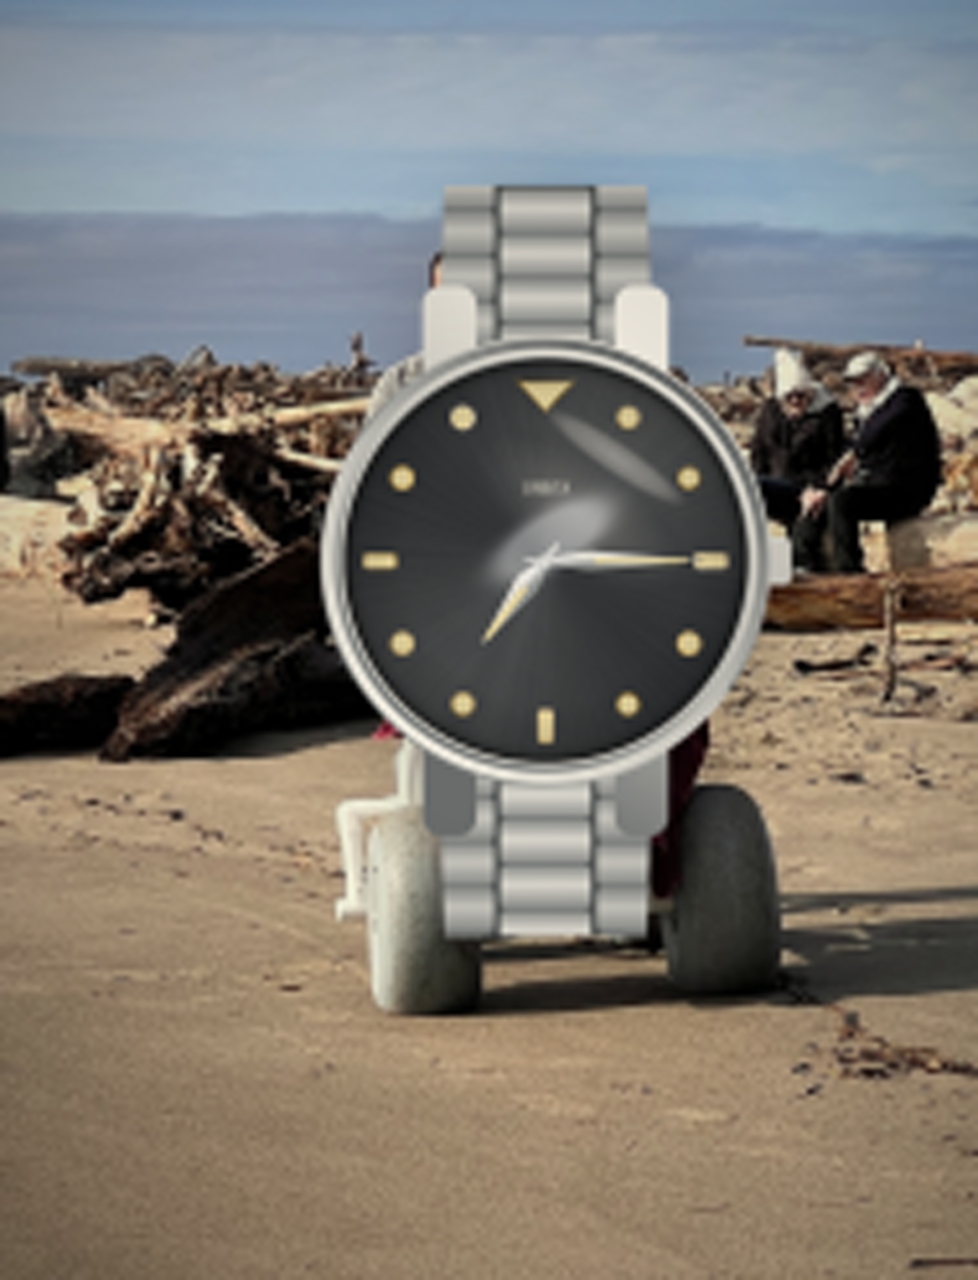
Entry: h=7 m=15
